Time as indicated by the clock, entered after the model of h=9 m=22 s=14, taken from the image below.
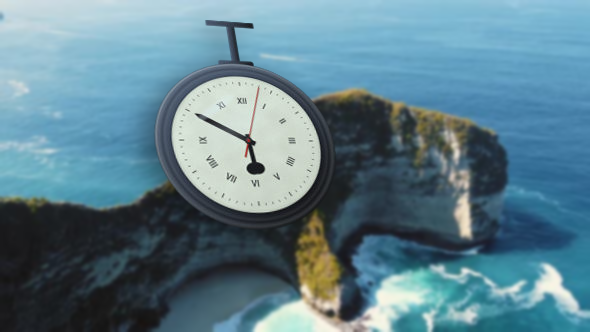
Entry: h=5 m=50 s=3
